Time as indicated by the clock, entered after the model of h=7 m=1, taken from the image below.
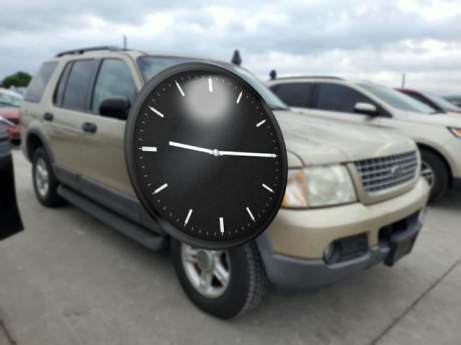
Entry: h=9 m=15
